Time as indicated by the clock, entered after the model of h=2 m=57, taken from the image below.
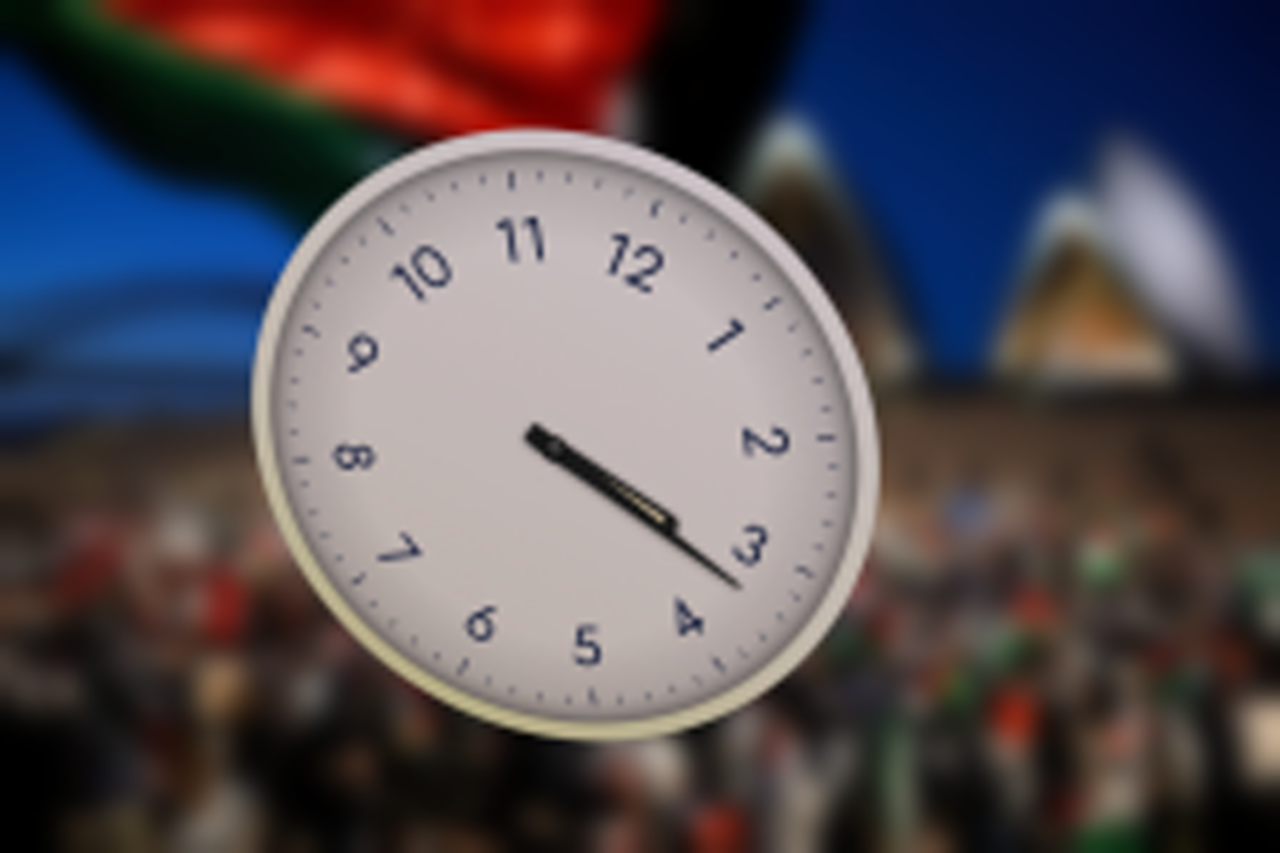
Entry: h=3 m=17
